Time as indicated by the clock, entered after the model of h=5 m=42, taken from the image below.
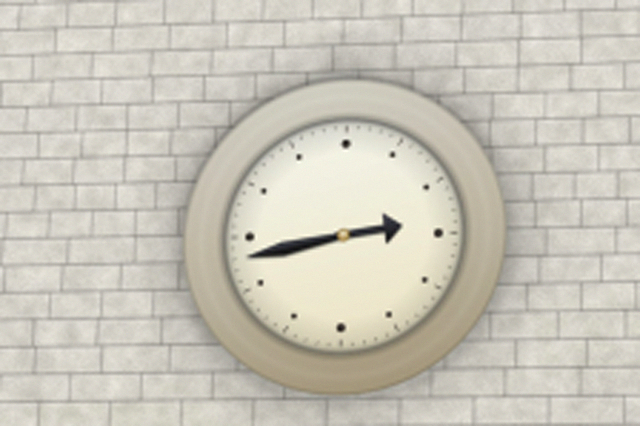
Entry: h=2 m=43
